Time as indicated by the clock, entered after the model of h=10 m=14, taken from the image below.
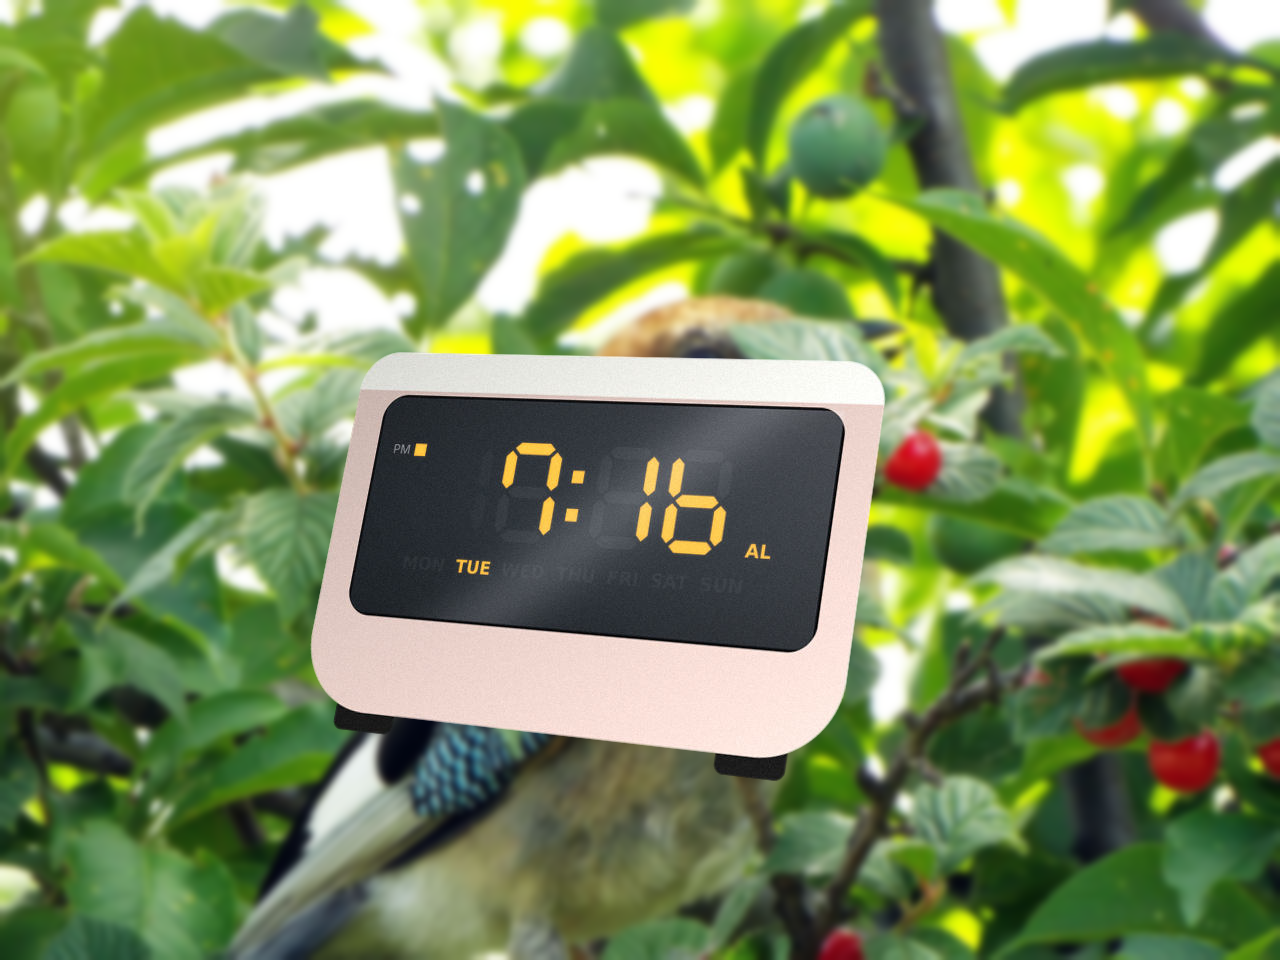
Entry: h=7 m=16
